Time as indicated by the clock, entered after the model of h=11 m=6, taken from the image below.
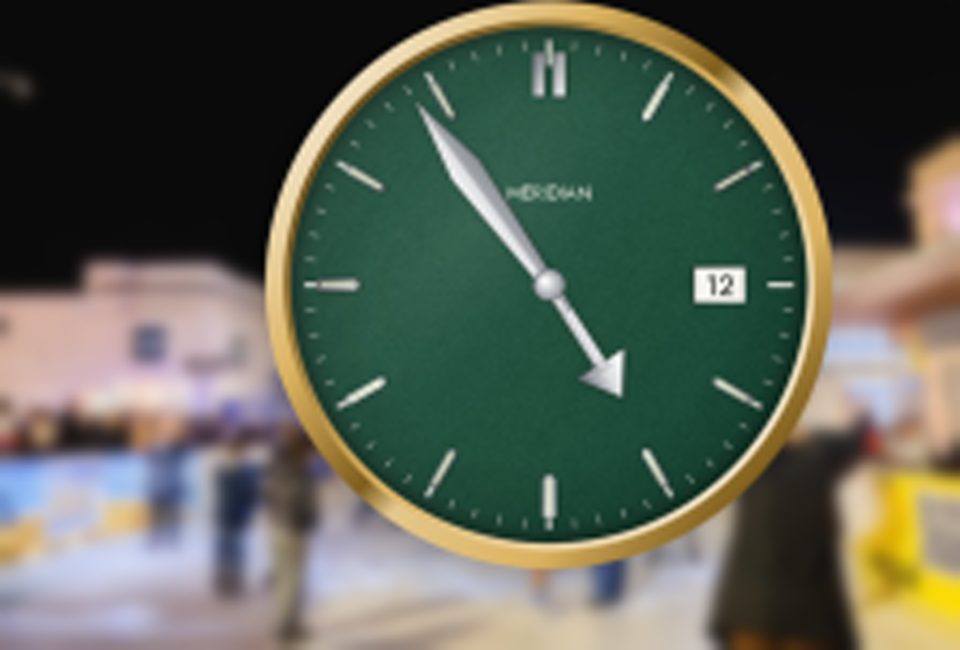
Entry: h=4 m=54
